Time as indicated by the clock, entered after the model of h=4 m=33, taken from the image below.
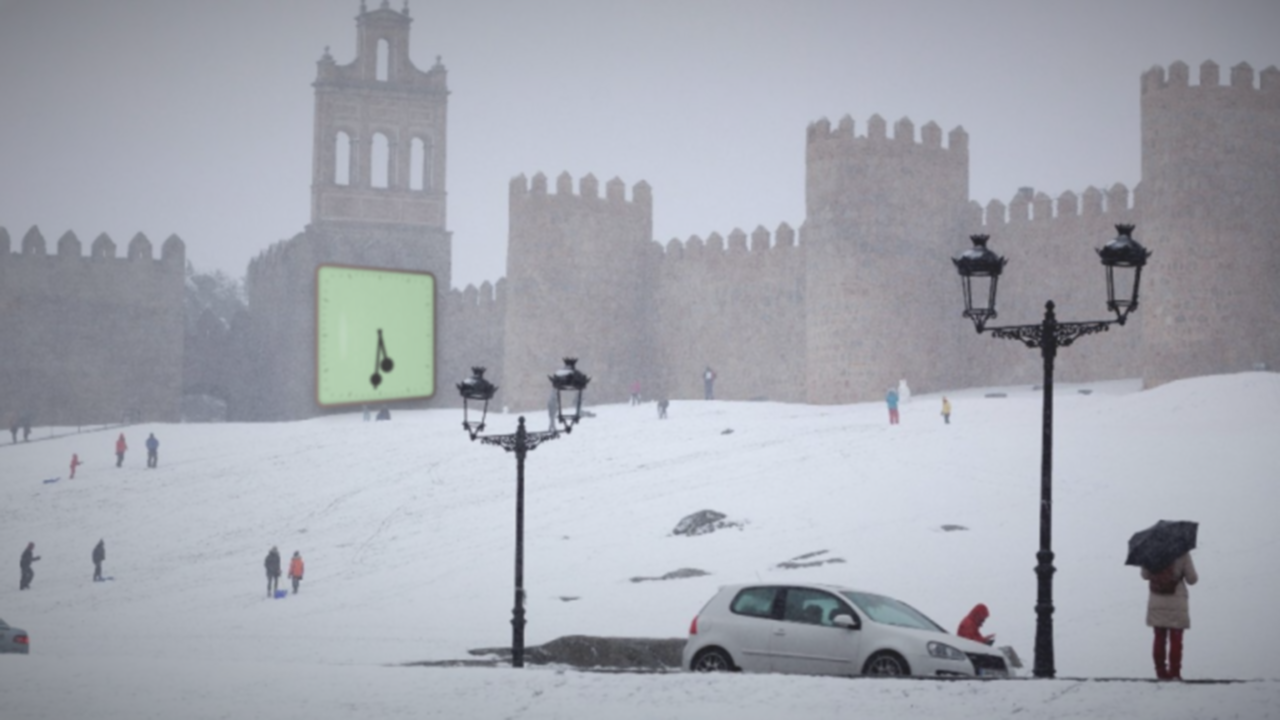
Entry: h=5 m=31
